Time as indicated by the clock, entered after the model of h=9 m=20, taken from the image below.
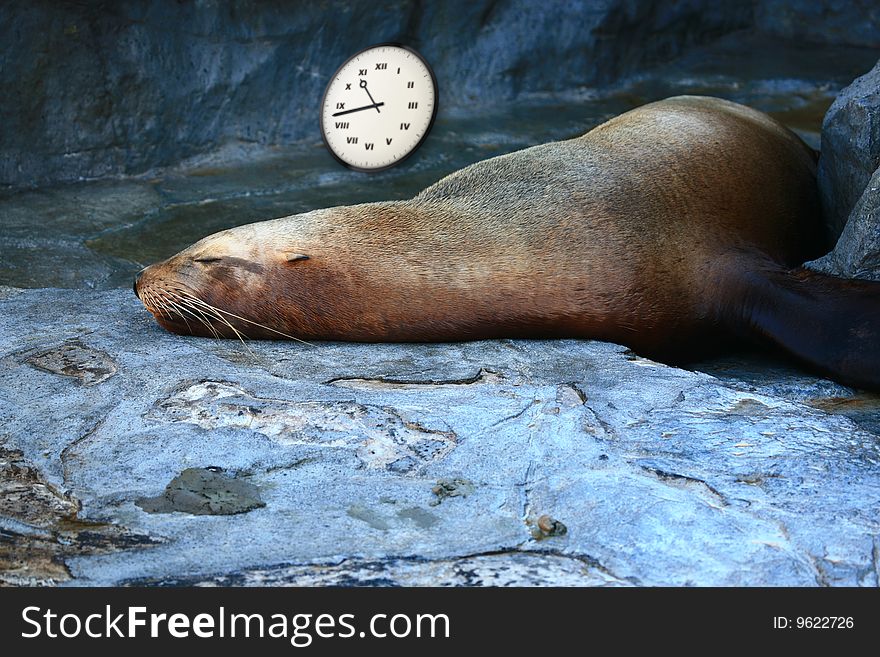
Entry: h=10 m=43
